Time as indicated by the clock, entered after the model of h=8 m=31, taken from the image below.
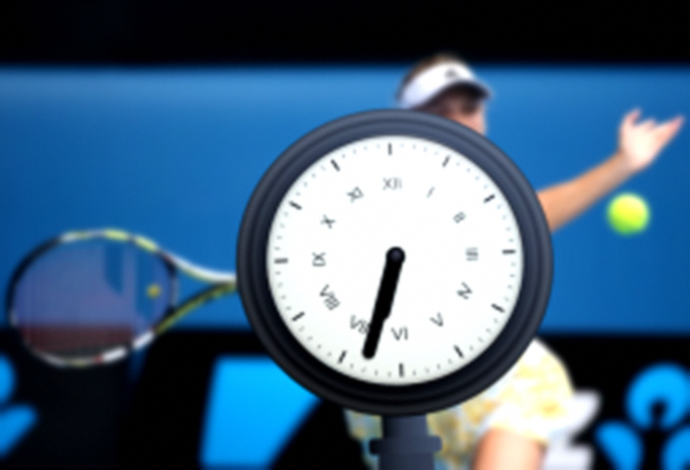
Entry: h=6 m=33
